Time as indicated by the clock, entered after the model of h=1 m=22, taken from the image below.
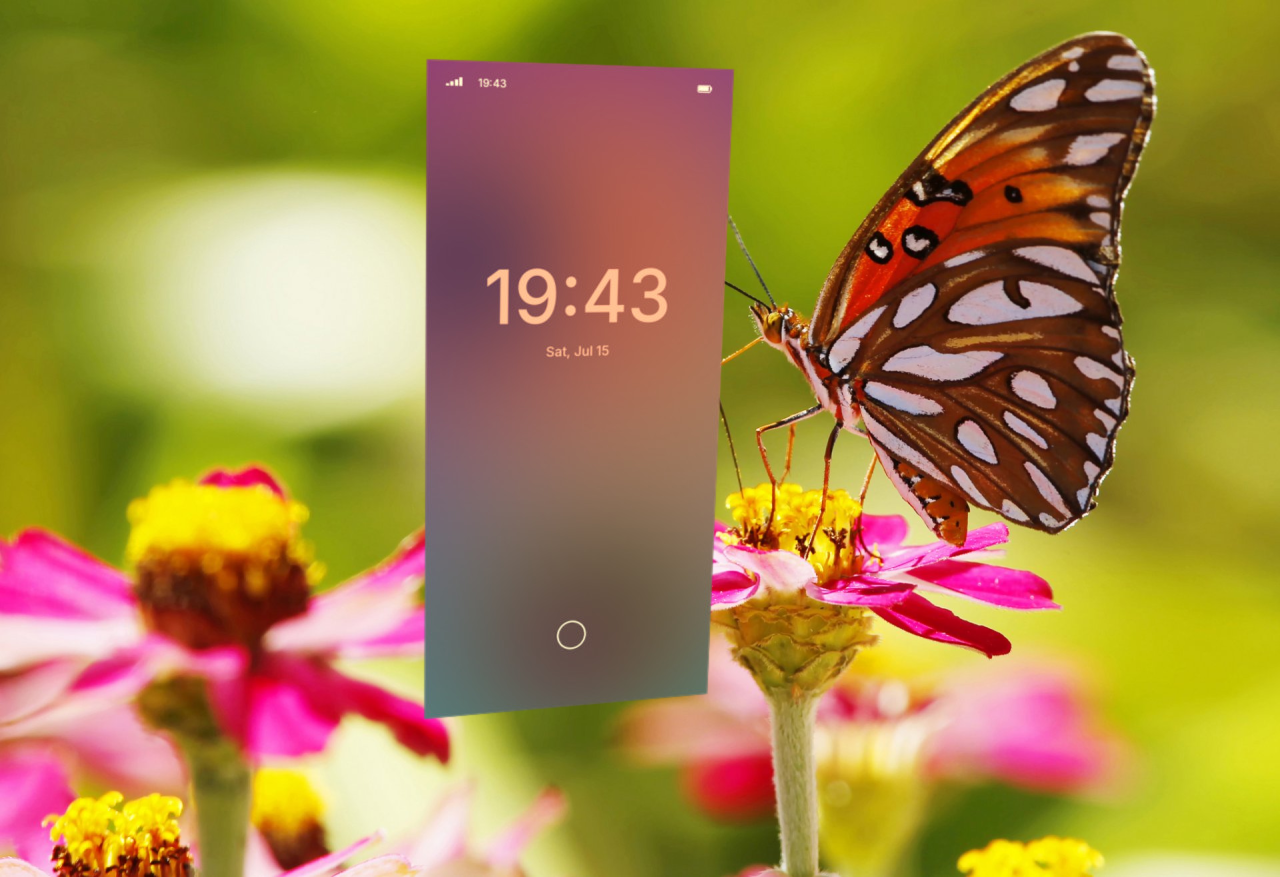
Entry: h=19 m=43
